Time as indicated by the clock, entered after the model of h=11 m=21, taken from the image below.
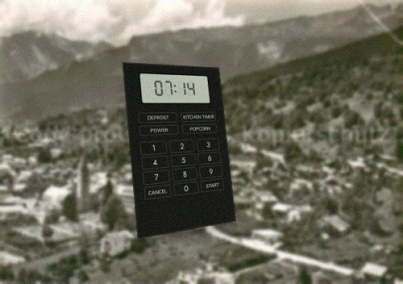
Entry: h=7 m=14
